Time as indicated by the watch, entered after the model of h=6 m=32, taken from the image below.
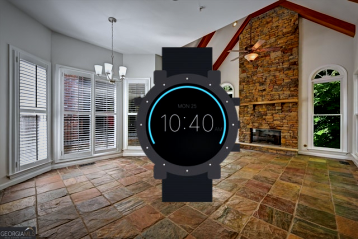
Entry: h=10 m=40
